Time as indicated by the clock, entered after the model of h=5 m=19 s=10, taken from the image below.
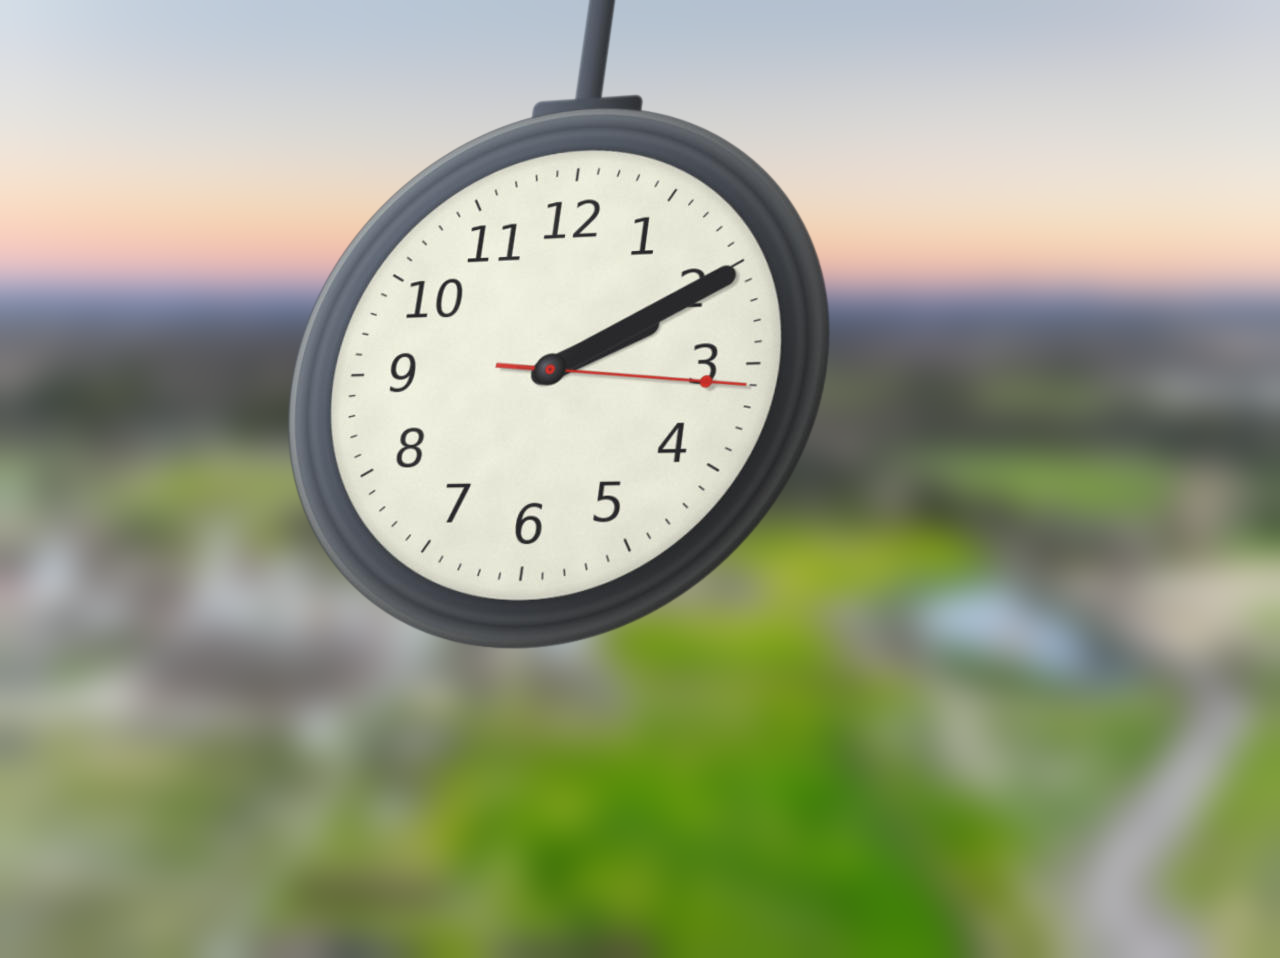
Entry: h=2 m=10 s=16
